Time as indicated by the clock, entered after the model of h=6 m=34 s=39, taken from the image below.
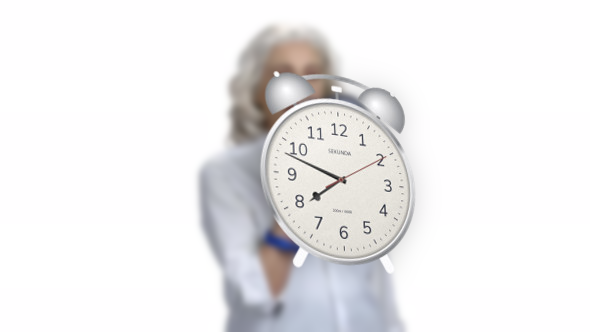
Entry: h=7 m=48 s=10
